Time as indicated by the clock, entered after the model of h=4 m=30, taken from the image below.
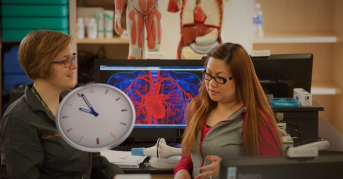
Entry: h=9 m=56
